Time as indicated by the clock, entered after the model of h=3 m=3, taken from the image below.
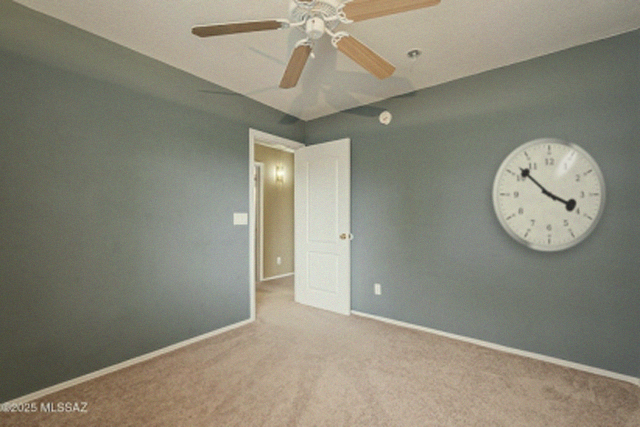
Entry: h=3 m=52
